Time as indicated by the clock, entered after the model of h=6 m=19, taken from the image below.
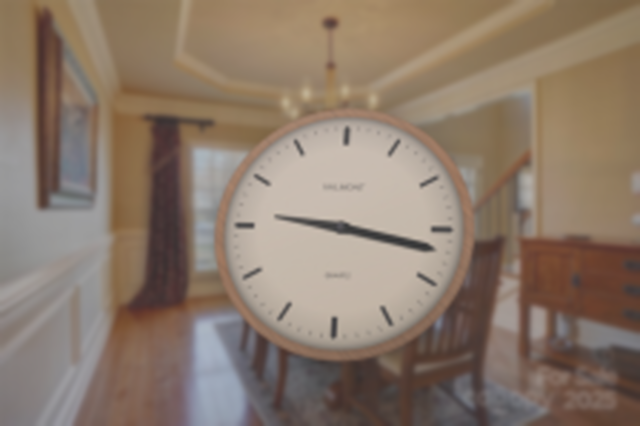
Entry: h=9 m=17
